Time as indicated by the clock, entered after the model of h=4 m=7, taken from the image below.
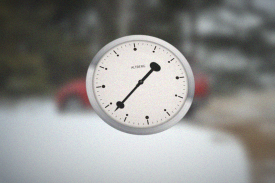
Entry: h=1 m=38
